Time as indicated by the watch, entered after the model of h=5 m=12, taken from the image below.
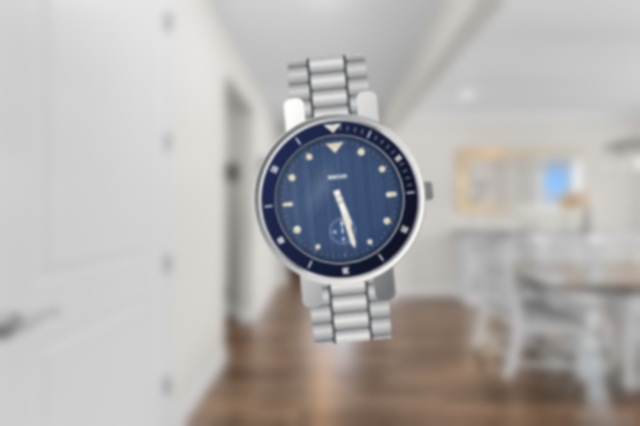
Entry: h=5 m=28
